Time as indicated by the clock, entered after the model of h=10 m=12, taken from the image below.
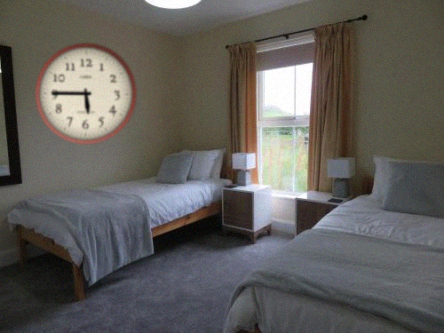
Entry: h=5 m=45
